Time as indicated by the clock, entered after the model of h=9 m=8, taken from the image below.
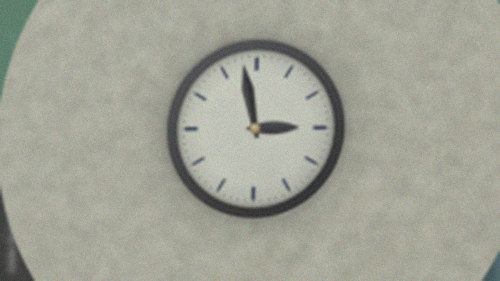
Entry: h=2 m=58
